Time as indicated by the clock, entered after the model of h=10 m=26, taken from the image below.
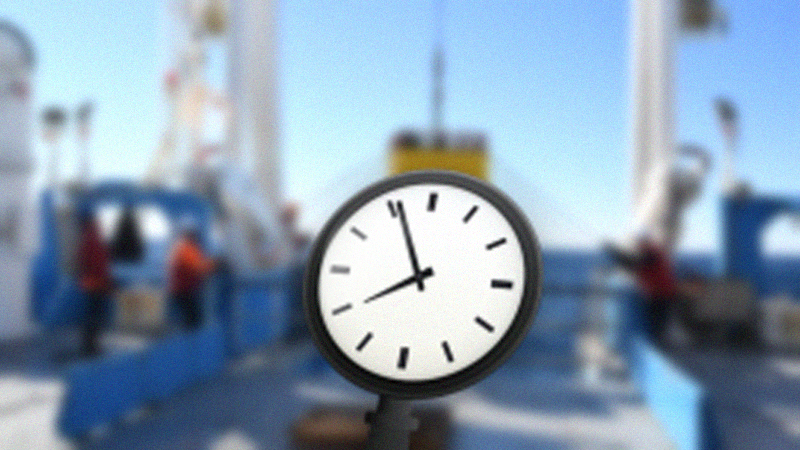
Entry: h=7 m=56
